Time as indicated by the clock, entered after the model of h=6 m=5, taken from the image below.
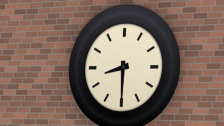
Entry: h=8 m=30
